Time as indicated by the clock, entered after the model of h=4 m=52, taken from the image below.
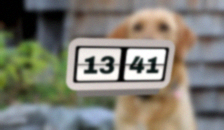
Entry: h=13 m=41
